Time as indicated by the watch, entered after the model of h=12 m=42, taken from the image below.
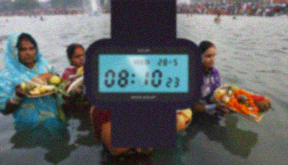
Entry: h=8 m=10
